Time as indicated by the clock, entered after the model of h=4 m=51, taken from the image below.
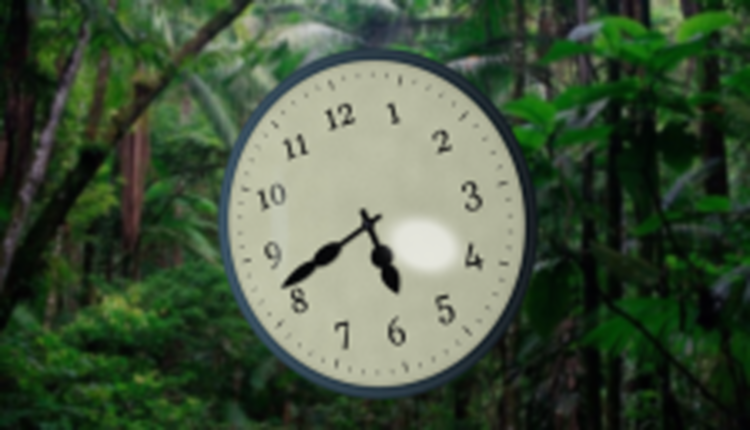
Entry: h=5 m=42
